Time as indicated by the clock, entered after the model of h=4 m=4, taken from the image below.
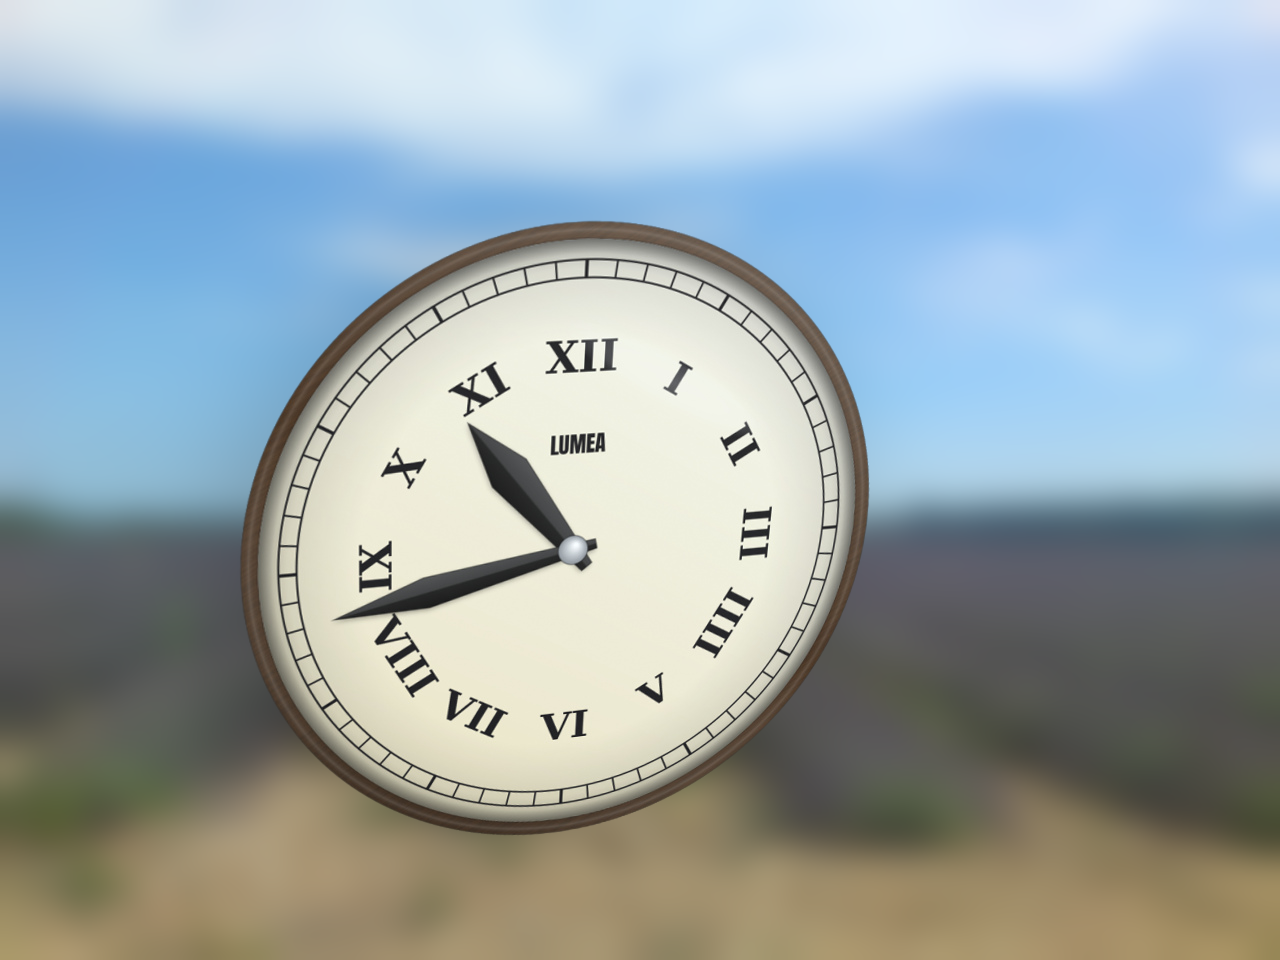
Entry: h=10 m=43
